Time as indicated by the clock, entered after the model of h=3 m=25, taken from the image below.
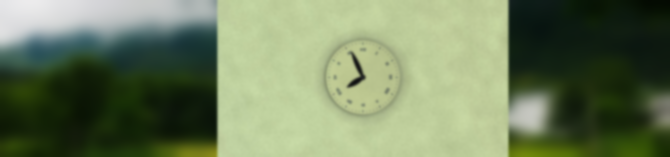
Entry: h=7 m=56
